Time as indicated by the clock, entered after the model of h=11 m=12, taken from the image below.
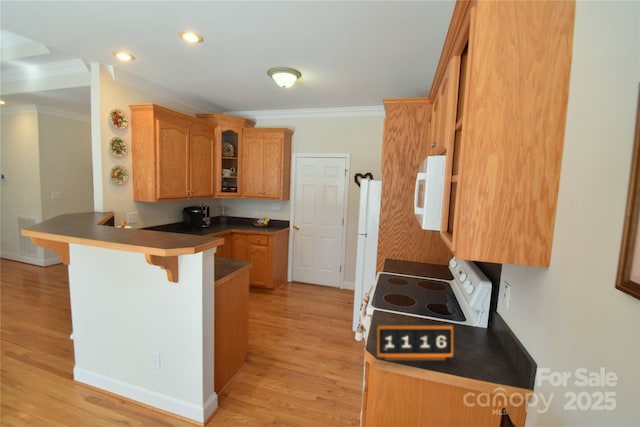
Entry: h=11 m=16
